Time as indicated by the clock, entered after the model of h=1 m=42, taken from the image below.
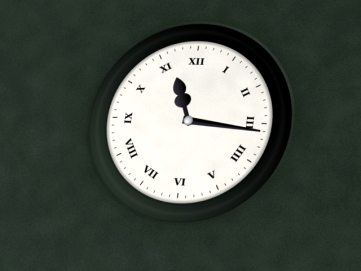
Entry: h=11 m=16
